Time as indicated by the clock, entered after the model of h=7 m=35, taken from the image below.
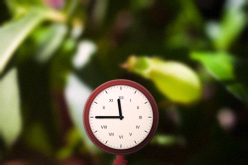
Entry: h=11 m=45
